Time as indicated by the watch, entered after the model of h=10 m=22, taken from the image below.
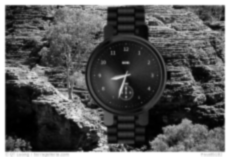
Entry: h=8 m=33
